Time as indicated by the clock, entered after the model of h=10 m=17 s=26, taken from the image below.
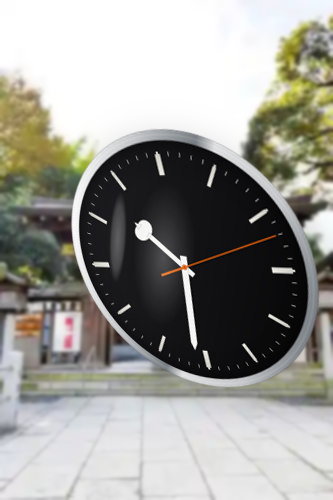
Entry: h=10 m=31 s=12
